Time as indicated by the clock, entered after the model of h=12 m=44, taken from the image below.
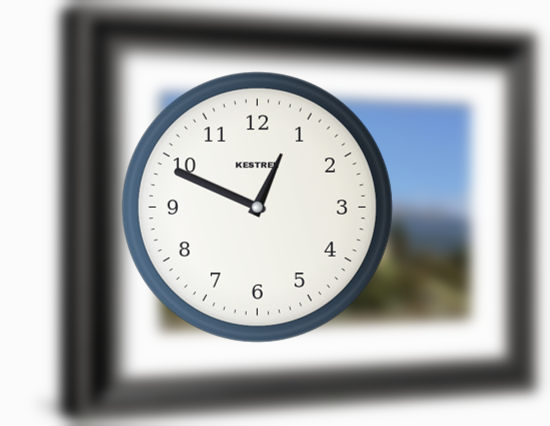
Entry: h=12 m=49
